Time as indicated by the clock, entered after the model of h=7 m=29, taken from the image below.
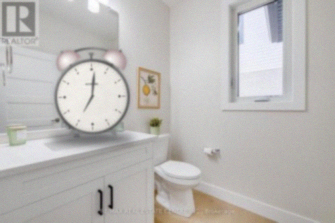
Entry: h=7 m=1
